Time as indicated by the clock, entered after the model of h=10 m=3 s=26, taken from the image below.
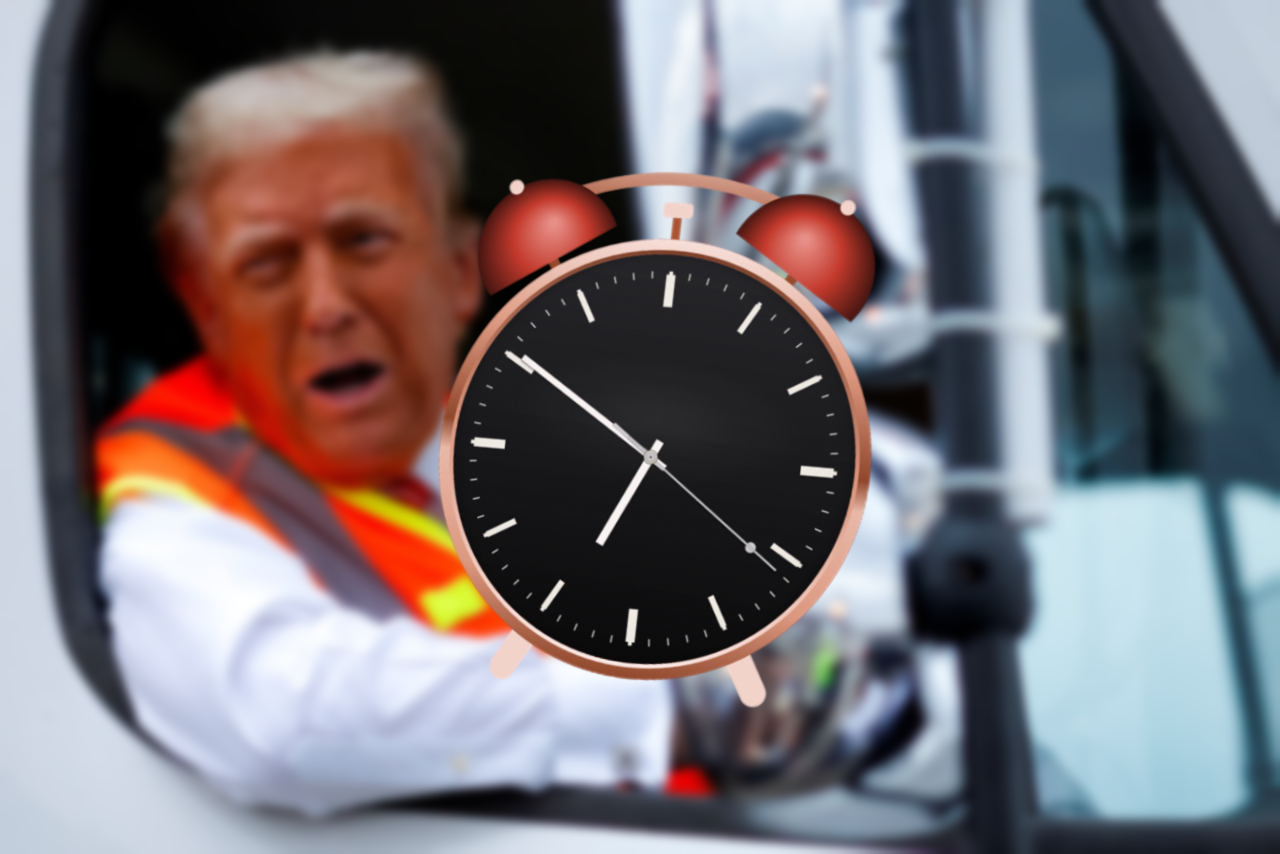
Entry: h=6 m=50 s=21
